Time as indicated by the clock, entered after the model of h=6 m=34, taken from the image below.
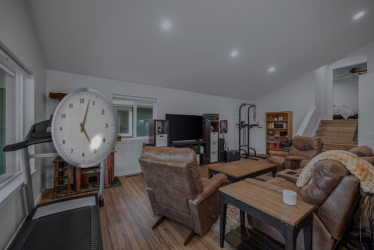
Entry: h=5 m=3
